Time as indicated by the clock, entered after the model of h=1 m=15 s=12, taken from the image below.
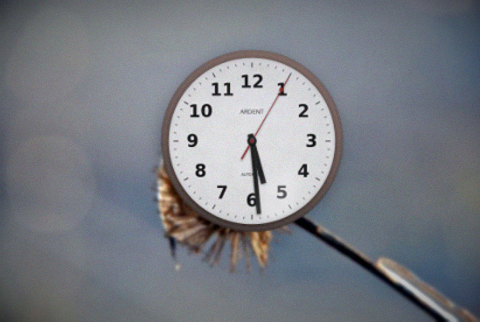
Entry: h=5 m=29 s=5
